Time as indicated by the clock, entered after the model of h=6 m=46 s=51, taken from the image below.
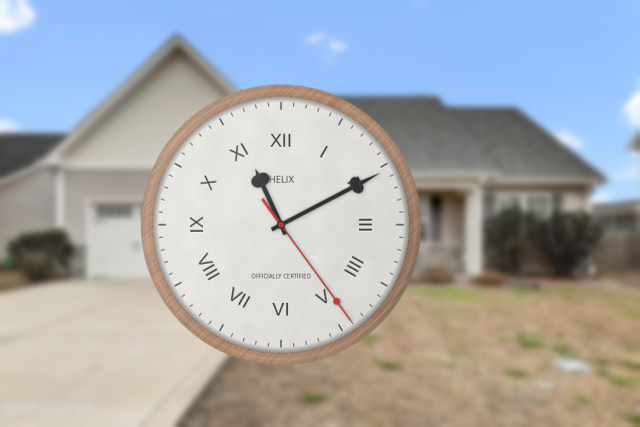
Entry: h=11 m=10 s=24
